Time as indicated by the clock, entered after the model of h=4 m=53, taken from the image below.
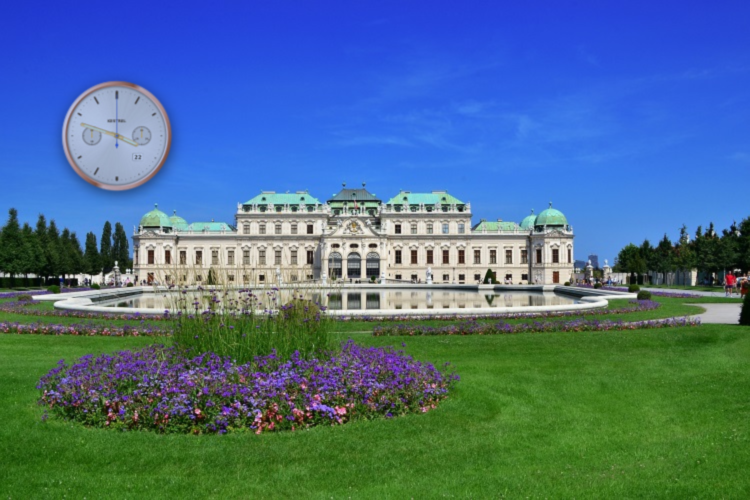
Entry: h=3 m=48
